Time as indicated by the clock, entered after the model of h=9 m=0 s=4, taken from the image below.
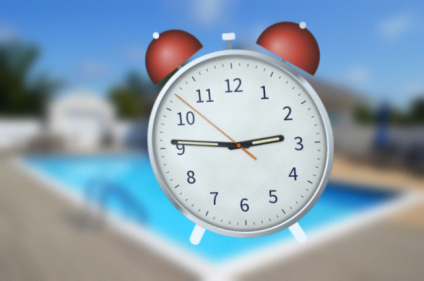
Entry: h=2 m=45 s=52
